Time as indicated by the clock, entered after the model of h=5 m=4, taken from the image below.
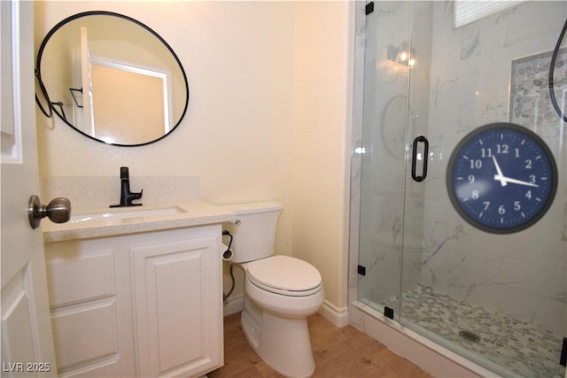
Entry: h=11 m=17
